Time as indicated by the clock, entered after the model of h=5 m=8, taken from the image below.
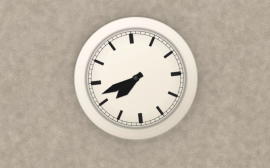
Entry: h=7 m=42
